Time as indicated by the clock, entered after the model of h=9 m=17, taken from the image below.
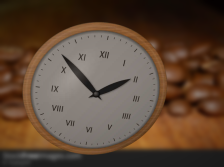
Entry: h=1 m=52
